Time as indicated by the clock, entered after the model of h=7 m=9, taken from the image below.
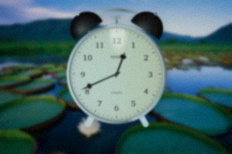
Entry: h=12 m=41
